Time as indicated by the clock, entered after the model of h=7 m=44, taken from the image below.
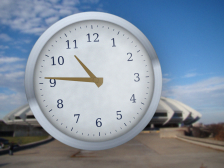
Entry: h=10 m=46
